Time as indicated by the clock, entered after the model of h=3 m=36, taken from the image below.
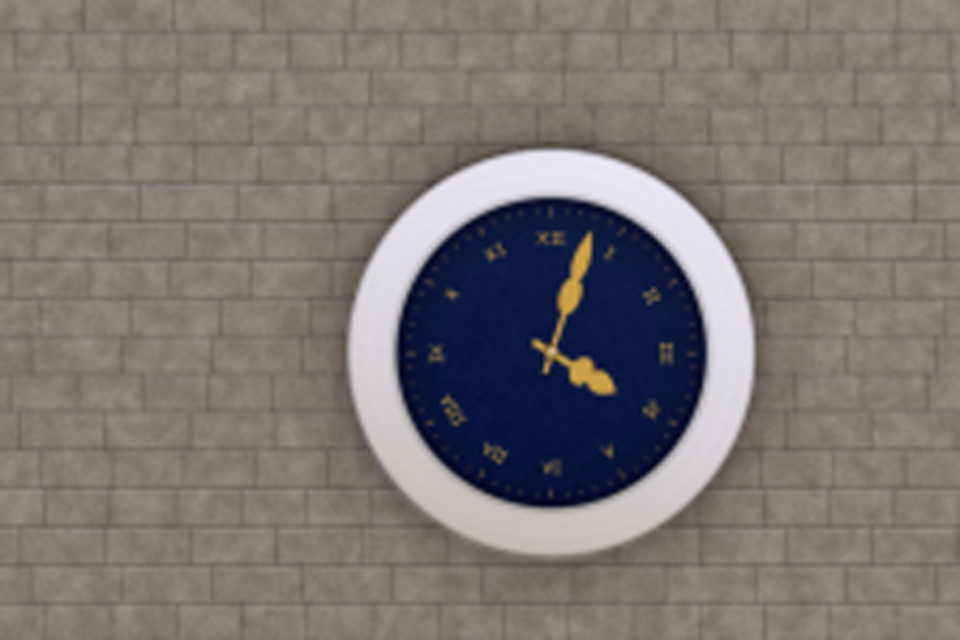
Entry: h=4 m=3
